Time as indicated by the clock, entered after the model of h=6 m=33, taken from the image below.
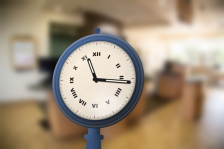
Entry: h=11 m=16
